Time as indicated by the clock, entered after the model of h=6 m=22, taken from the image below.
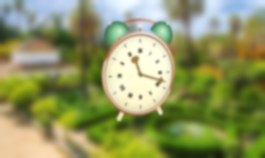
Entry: h=11 m=18
